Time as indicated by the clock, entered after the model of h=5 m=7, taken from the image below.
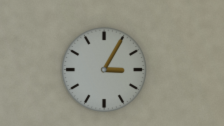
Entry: h=3 m=5
